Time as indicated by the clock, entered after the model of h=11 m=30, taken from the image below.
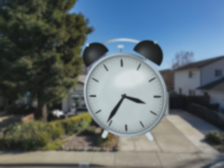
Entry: h=3 m=36
